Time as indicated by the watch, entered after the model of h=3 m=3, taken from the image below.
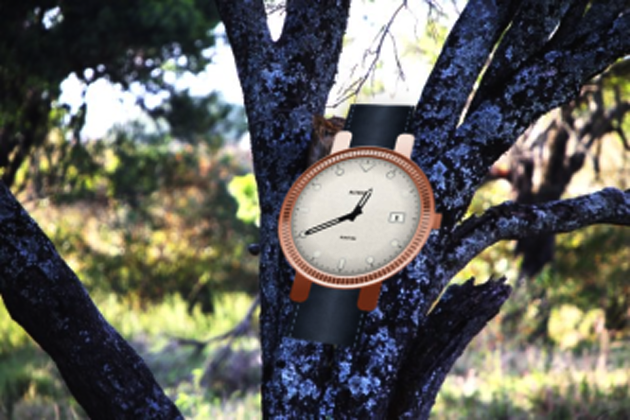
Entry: h=12 m=40
